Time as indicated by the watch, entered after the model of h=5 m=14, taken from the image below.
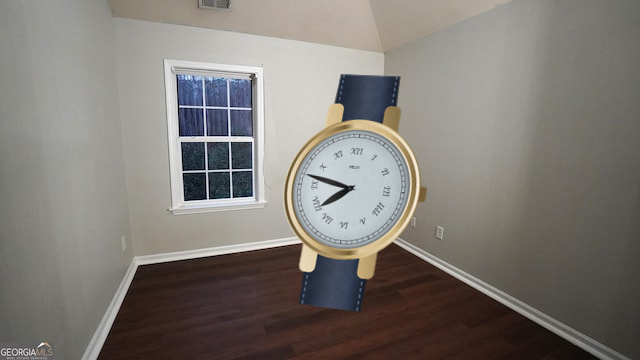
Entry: h=7 m=47
